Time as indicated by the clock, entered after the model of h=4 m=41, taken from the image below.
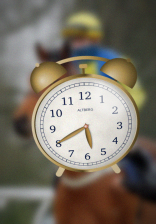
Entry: h=5 m=40
